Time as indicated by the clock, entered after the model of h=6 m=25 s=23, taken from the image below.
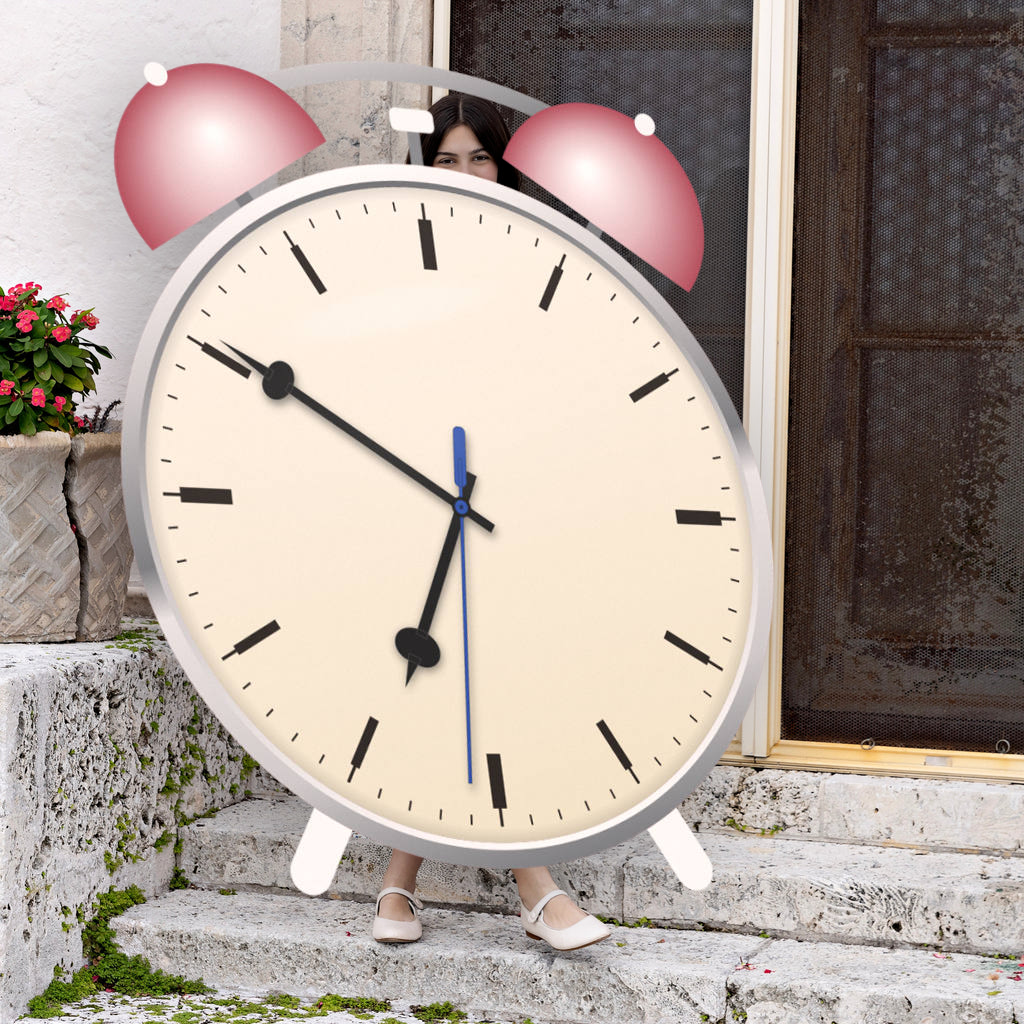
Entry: h=6 m=50 s=31
